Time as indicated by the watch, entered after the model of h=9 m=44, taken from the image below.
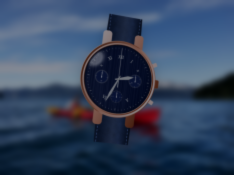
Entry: h=2 m=34
